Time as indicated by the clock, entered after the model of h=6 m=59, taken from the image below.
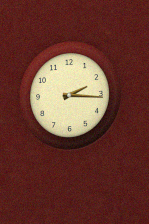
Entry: h=2 m=16
